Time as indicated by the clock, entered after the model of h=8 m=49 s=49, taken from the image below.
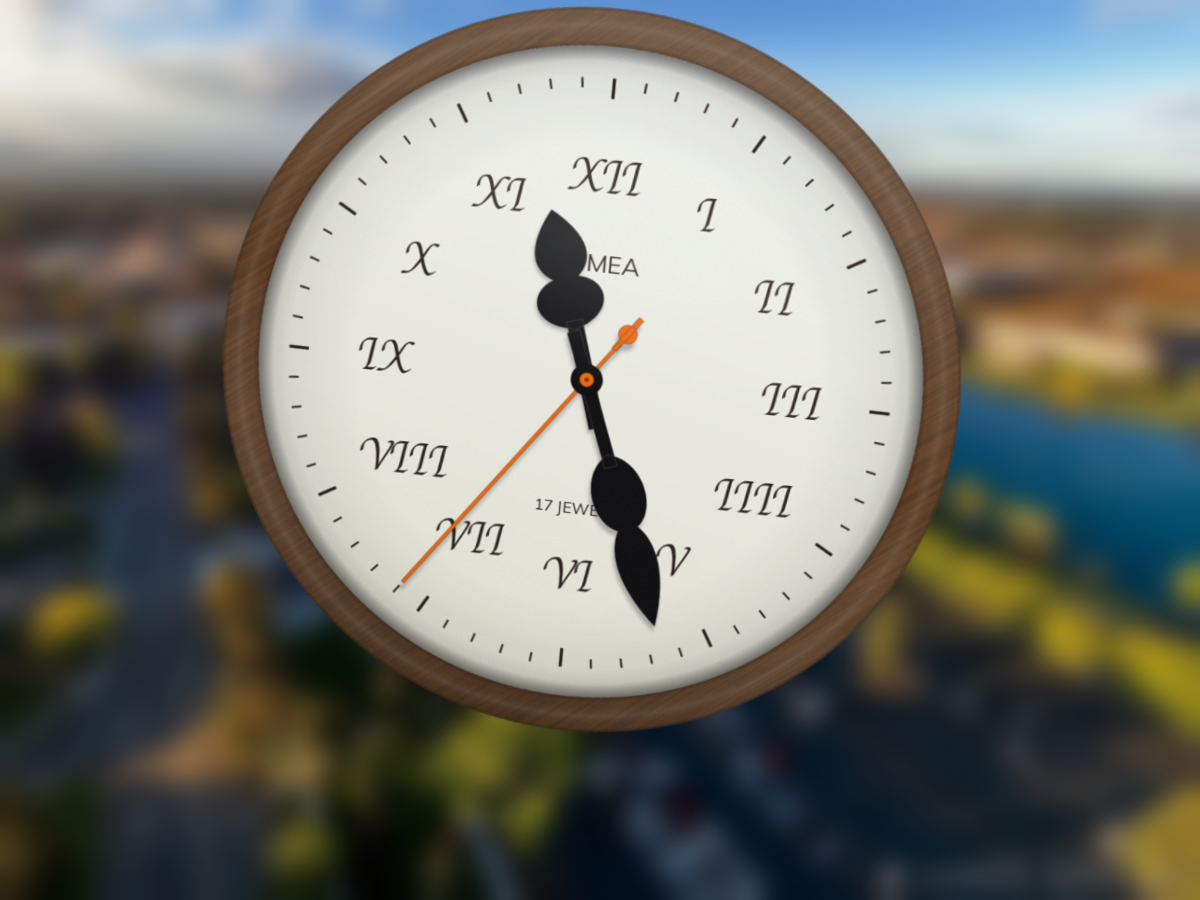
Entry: h=11 m=26 s=36
